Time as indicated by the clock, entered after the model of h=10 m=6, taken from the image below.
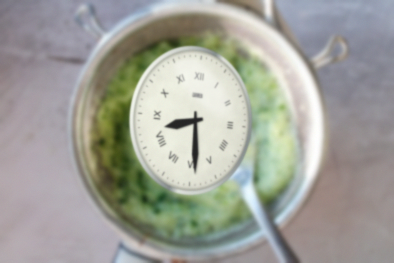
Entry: h=8 m=29
